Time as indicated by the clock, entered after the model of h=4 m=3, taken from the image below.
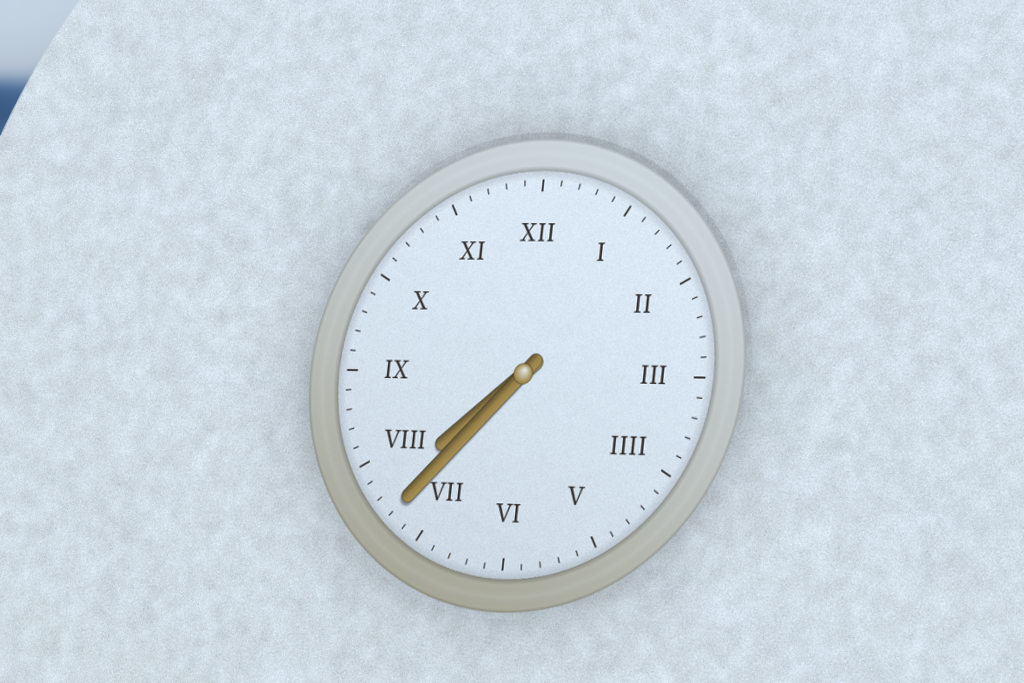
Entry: h=7 m=37
